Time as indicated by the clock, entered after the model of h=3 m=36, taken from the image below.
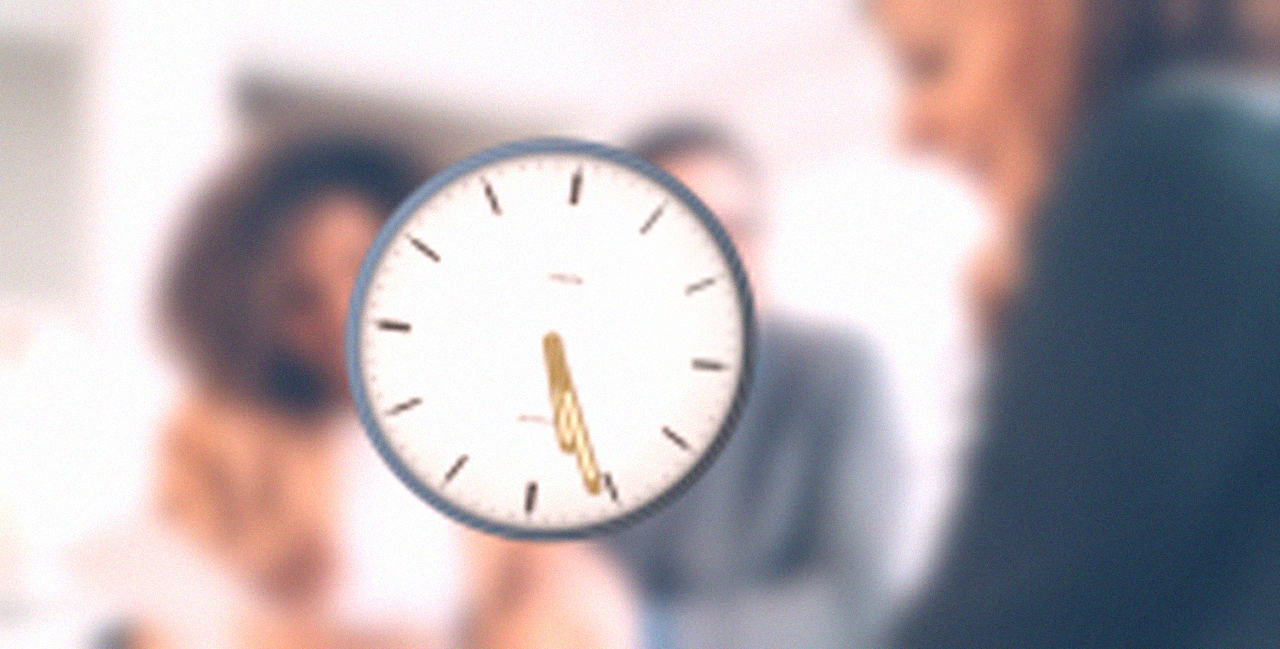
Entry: h=5 m=26
